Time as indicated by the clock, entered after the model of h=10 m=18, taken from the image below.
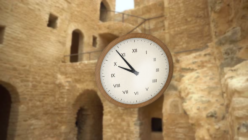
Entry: h=9 m=54
